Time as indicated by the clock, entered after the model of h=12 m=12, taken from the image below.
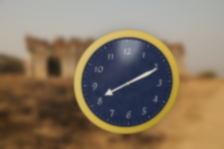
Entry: h=8 m=11
